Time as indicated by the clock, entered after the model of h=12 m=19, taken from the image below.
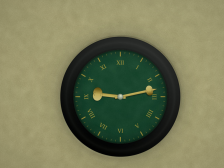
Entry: h=9 m=13
